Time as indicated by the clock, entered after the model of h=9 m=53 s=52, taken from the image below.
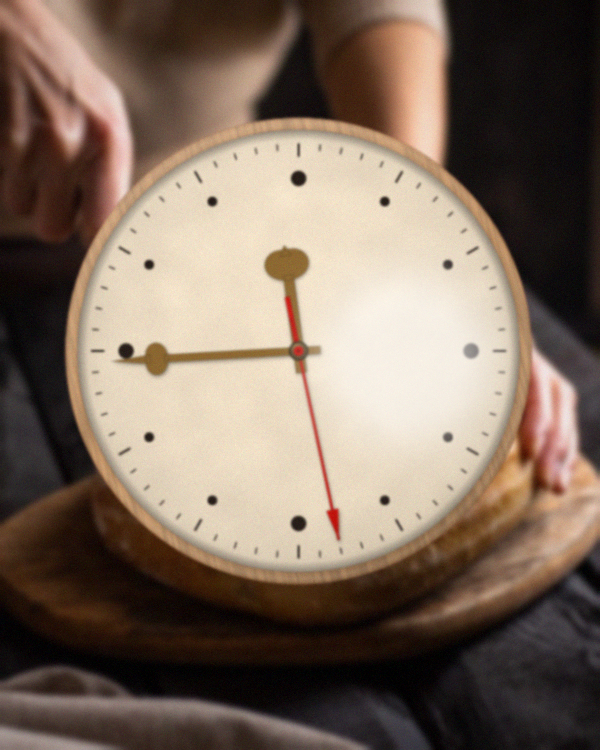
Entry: h=11 m=44 s=28
